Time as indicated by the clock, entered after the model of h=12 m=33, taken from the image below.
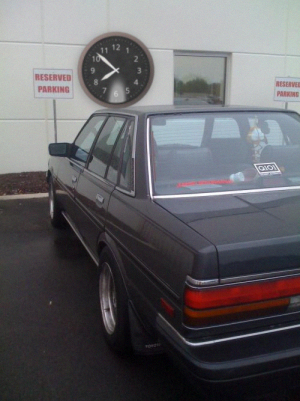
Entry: h=7 m=52
